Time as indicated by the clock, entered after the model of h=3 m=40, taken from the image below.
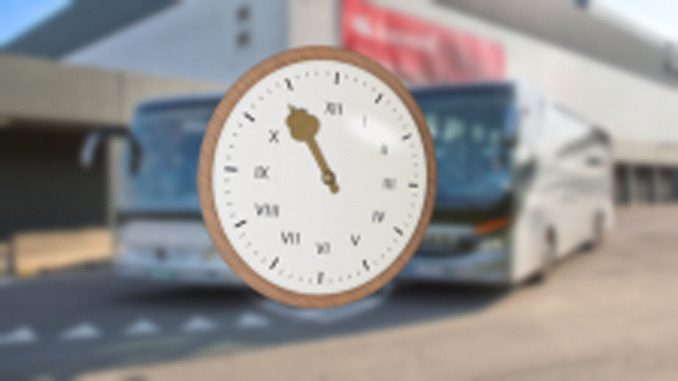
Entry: h=10 m=54
